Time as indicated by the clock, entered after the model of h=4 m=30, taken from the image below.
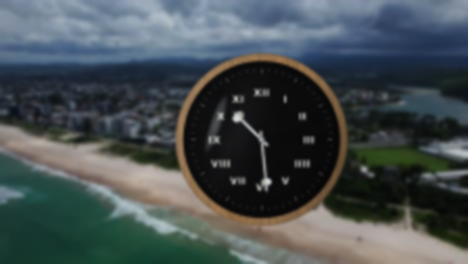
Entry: h=10 m=29
